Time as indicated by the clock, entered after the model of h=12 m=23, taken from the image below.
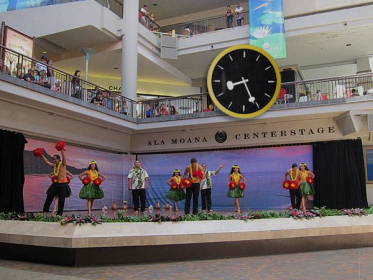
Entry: h=8 m=26
